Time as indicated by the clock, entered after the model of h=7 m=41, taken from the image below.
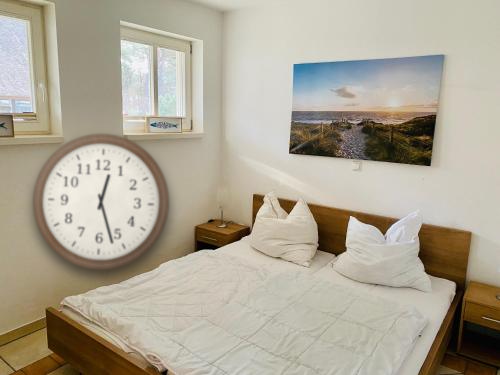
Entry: h=12 m=27
